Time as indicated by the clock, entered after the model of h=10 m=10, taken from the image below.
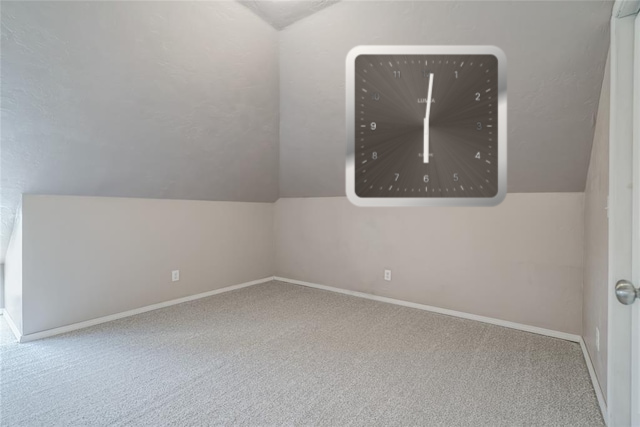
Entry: h=6 m=1
